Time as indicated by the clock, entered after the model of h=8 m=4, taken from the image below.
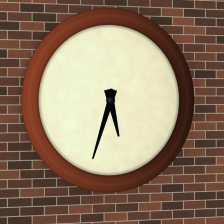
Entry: h=5 m=33
